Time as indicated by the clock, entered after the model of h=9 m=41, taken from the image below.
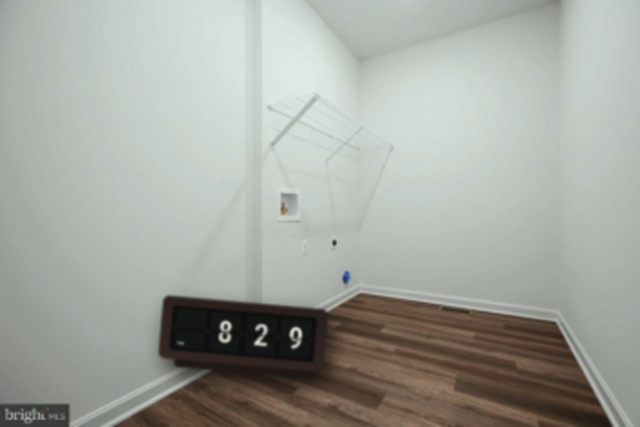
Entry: h=8 m=29
